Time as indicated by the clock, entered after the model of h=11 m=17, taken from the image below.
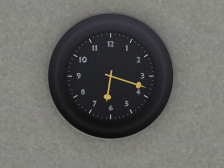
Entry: h=6 m=18
